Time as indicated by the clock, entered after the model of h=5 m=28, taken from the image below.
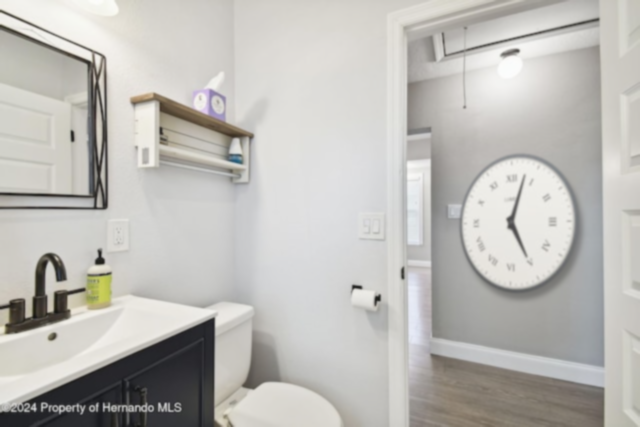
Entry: h=5 m=3
